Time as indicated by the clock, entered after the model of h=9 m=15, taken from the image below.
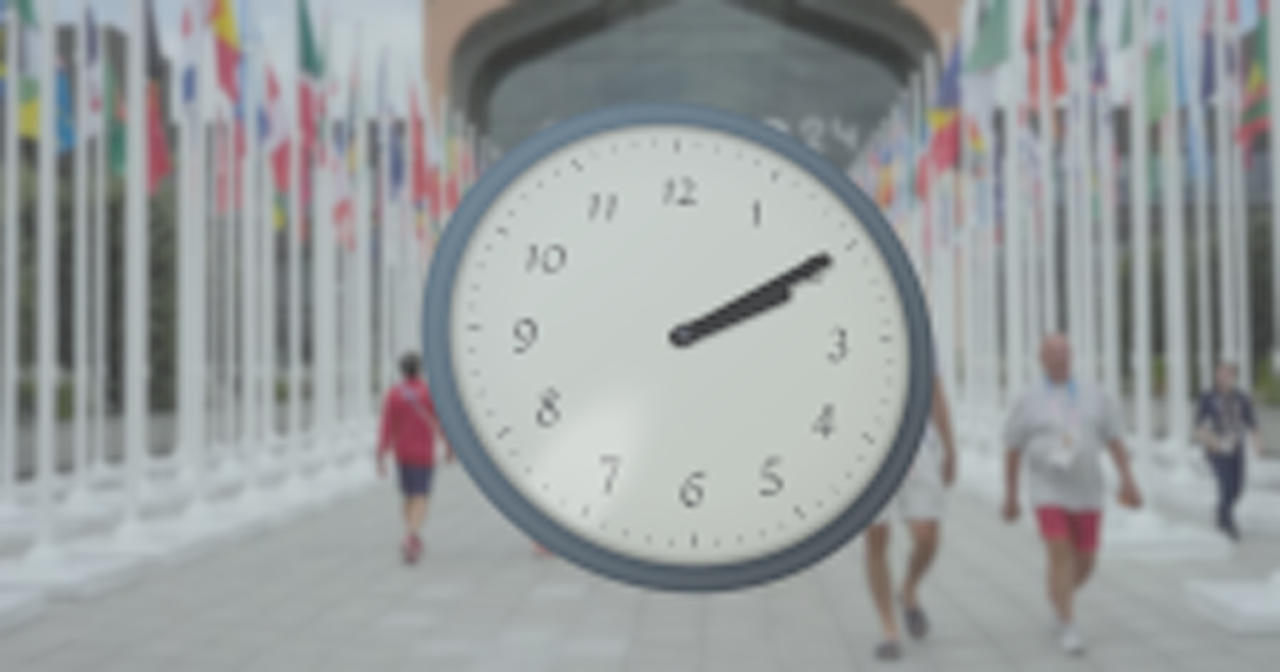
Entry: h=2 m=10
